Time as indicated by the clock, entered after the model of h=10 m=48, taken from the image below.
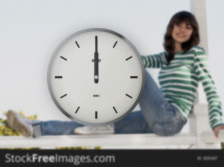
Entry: h=12 m=0
